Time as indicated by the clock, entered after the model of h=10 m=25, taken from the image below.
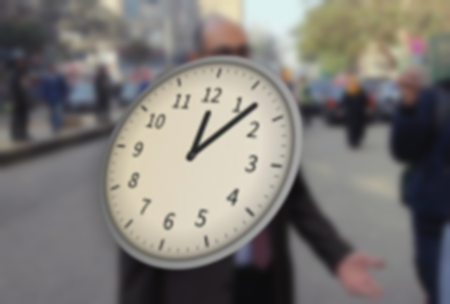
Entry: h=12 m=7
